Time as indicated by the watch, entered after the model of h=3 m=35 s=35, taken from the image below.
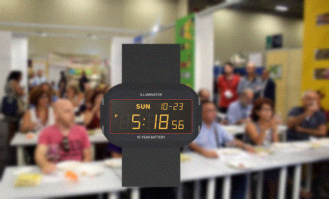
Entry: h=5 m=18 s=56
